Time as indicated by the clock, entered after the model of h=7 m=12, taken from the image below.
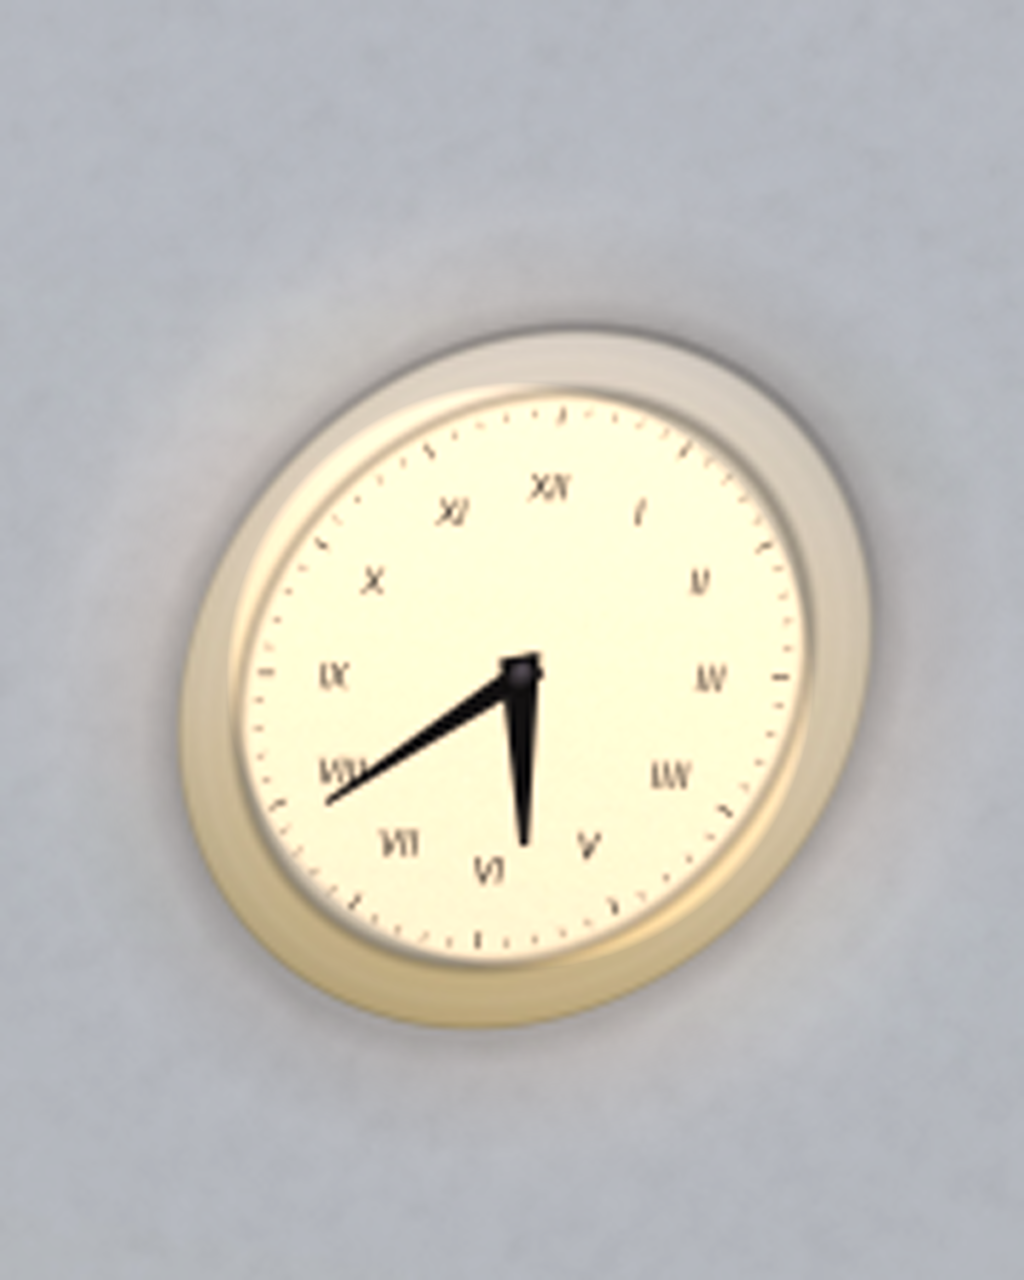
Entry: h=5 m=39
